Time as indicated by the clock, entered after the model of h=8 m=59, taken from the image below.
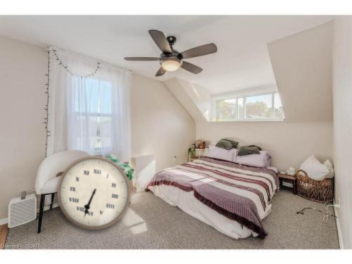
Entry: h=6 m=32
